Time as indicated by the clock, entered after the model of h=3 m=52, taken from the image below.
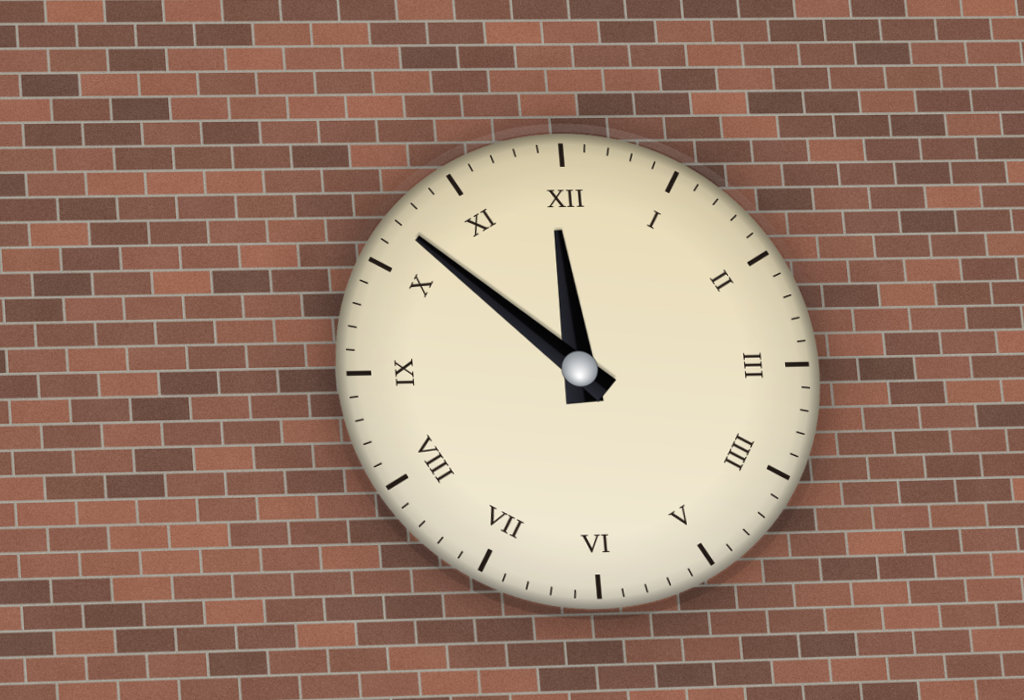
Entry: h=11 m=52
